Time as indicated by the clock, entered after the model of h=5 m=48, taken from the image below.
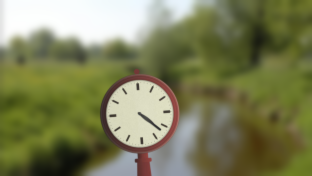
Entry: h=4 m=22
